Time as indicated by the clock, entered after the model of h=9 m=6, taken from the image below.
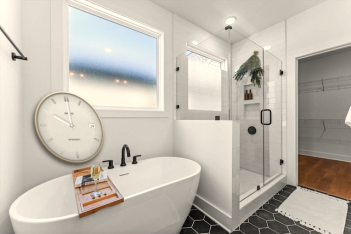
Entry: h=10 m=0
